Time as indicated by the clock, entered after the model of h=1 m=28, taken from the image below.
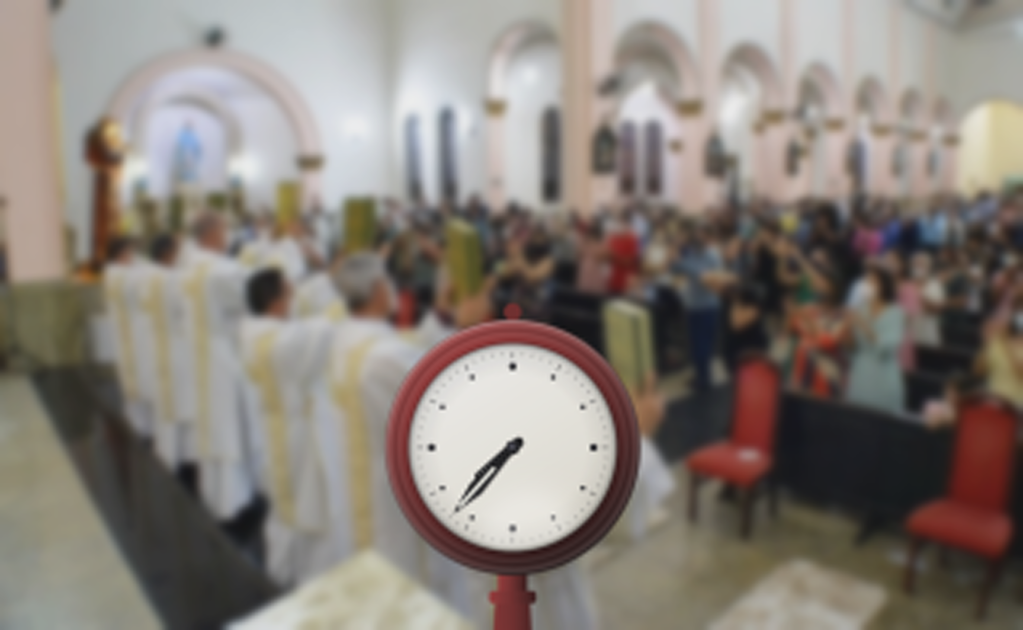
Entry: h=7 m=37
